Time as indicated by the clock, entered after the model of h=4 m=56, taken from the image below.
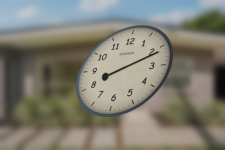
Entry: h=8 m=11
